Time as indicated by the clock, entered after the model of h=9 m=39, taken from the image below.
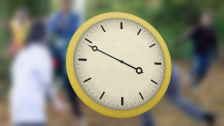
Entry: h=3 m=49
